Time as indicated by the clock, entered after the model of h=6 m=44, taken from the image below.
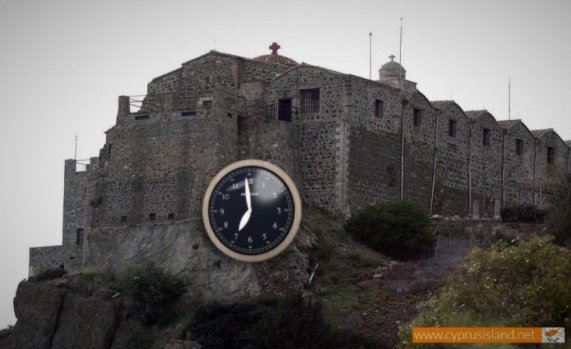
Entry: h=6 m=59
